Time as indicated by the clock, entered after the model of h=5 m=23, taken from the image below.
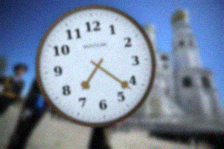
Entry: h=7 m=22
